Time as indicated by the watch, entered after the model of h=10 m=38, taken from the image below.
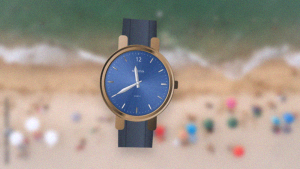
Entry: h=11 m=40
